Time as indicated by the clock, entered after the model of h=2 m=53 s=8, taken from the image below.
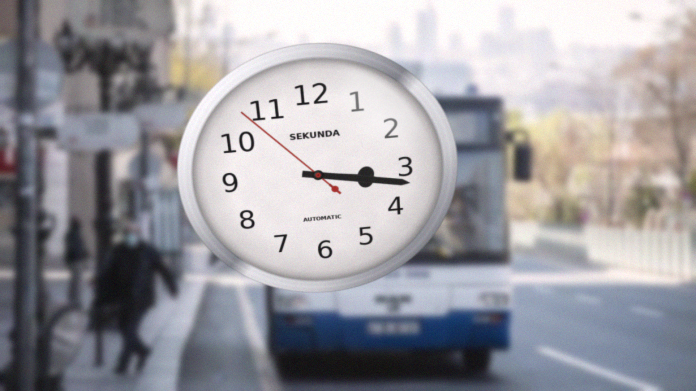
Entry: h=3 m=16 s=53
